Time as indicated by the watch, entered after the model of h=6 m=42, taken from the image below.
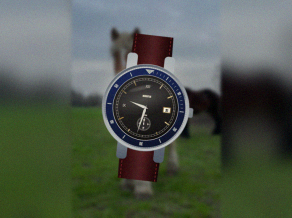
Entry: h=9 m=32
